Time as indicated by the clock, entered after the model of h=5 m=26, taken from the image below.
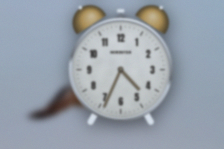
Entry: h=4 m=34
